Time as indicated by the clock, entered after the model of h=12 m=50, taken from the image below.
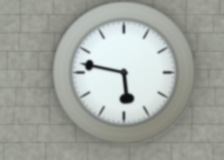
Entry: h=5 m=47
